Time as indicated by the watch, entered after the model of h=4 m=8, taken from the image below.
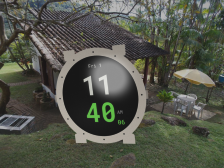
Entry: h=11 m=40
